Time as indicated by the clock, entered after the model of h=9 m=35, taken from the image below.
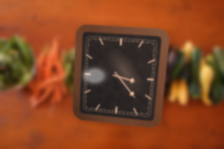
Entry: h=3 m=23
